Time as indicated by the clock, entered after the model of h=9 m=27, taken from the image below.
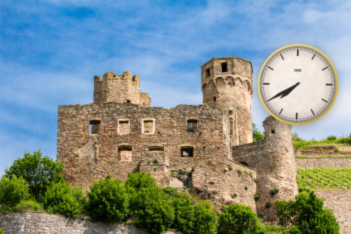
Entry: h=7 m=40
